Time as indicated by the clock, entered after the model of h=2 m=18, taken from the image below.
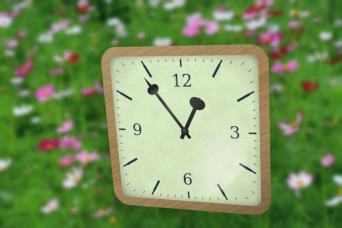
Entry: h=12 m=54
